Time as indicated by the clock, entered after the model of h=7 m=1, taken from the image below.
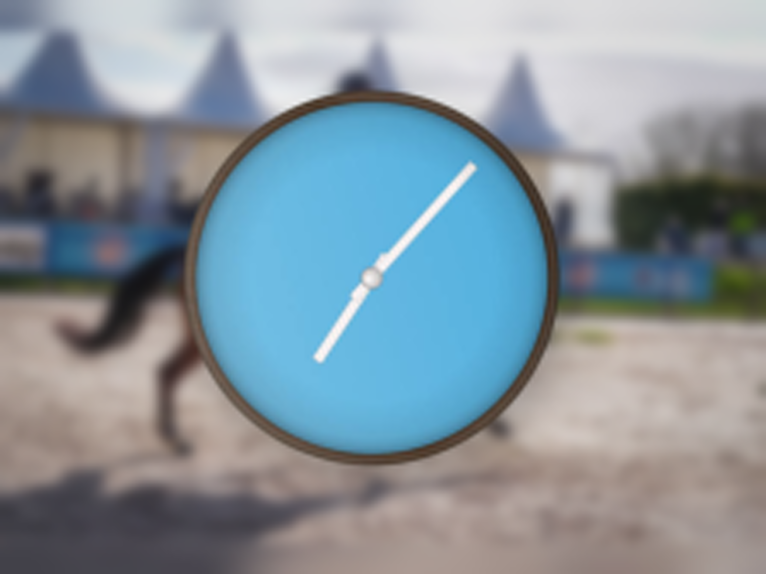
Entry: h=7 m=7
